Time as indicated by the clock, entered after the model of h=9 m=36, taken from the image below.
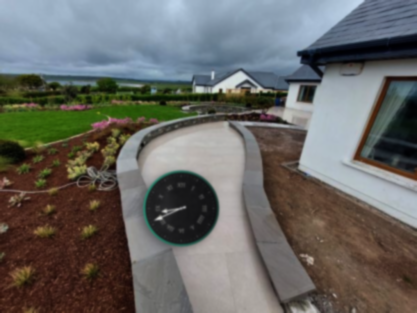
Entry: h=8 m=41
